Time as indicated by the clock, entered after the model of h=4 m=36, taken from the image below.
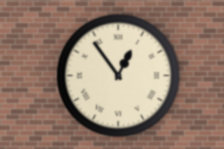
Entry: h=12 m=54
